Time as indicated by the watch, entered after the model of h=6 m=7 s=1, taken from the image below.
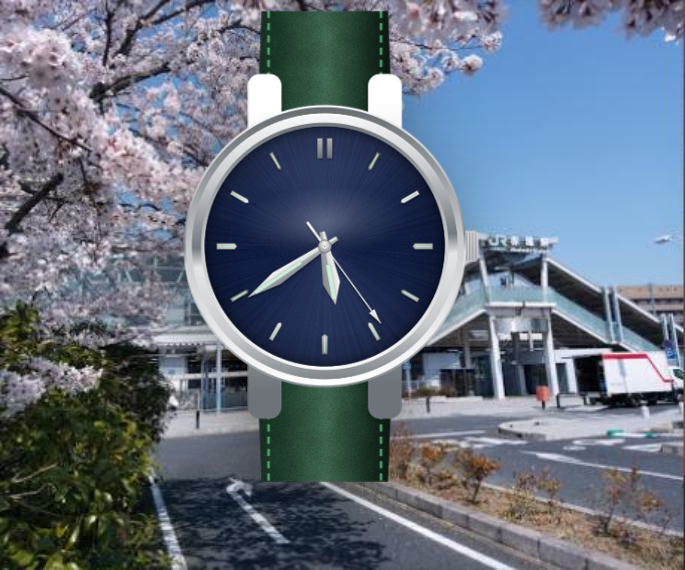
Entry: h=5 m=39 s=24
